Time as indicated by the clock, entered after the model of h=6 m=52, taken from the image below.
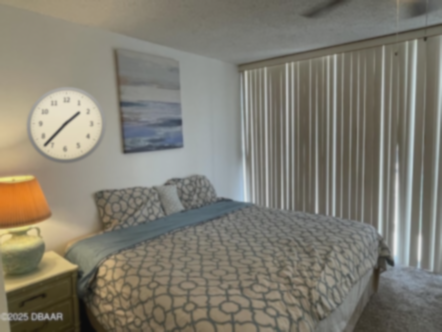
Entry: h=1 m=37
